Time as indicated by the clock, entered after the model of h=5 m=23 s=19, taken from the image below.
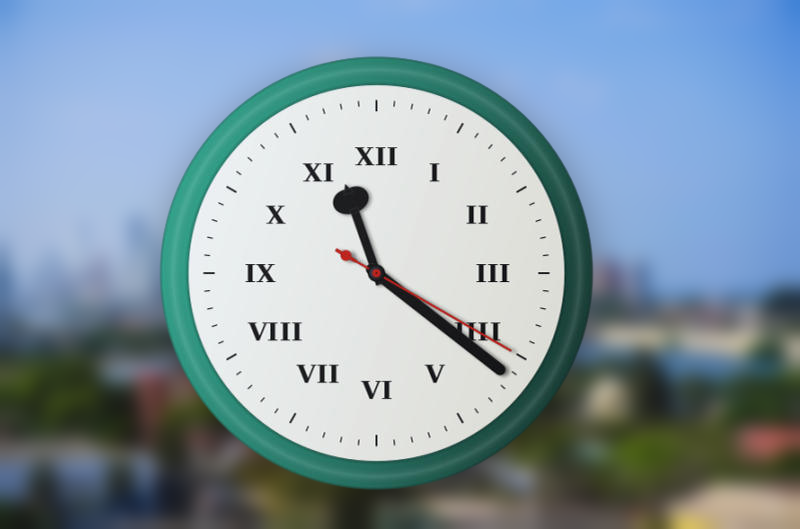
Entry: h=11 m=21 s=20
